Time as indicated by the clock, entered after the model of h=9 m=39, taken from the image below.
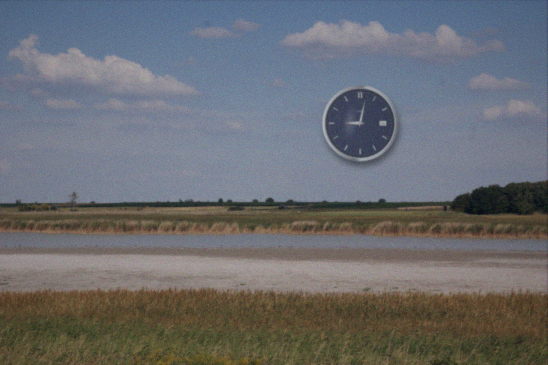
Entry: h=9 m=2
